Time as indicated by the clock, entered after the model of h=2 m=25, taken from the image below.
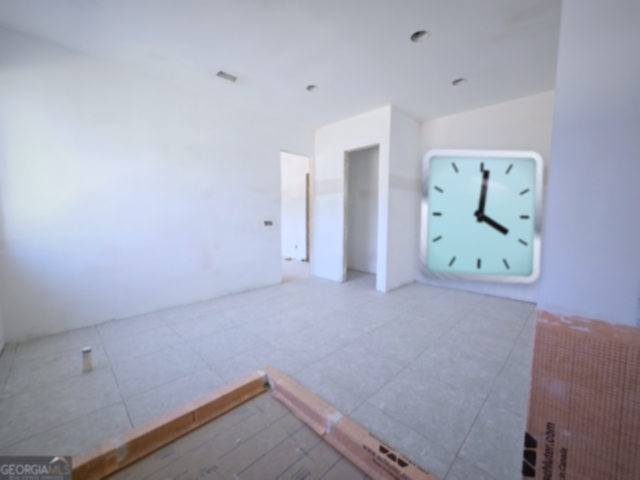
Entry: h=4 m=1
